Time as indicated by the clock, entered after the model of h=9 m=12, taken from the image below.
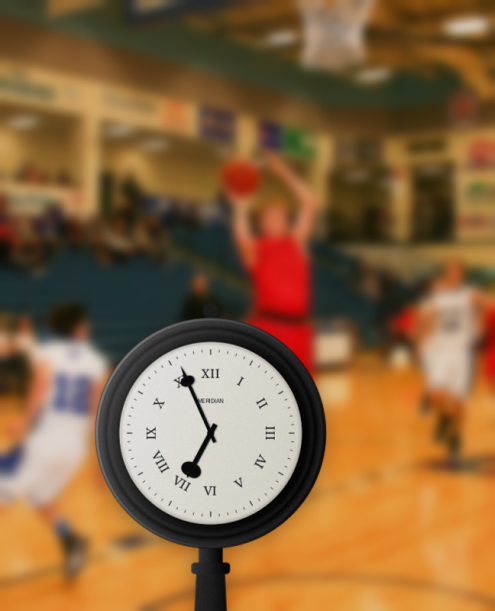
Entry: h=6 m=56
